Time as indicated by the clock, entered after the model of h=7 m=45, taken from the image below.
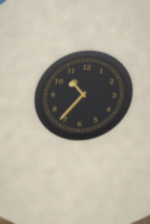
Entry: h=10 m=36
